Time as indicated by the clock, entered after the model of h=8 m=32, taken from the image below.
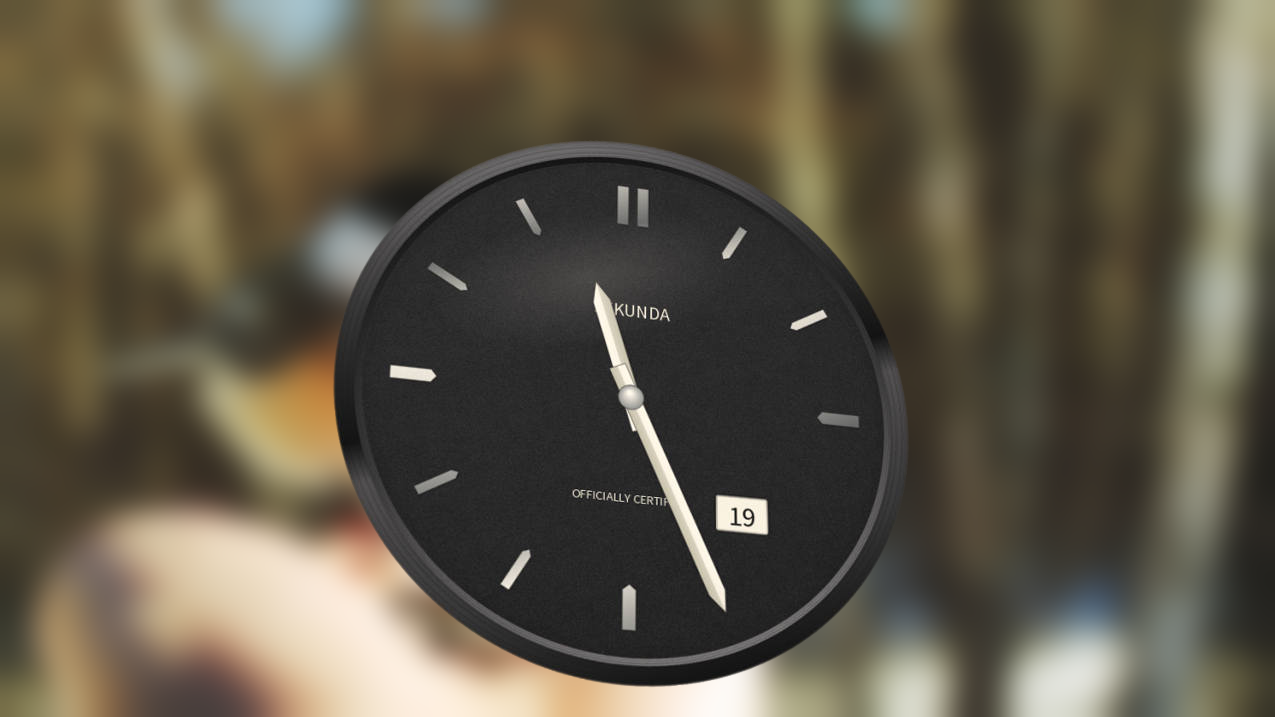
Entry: h=11 m=26
